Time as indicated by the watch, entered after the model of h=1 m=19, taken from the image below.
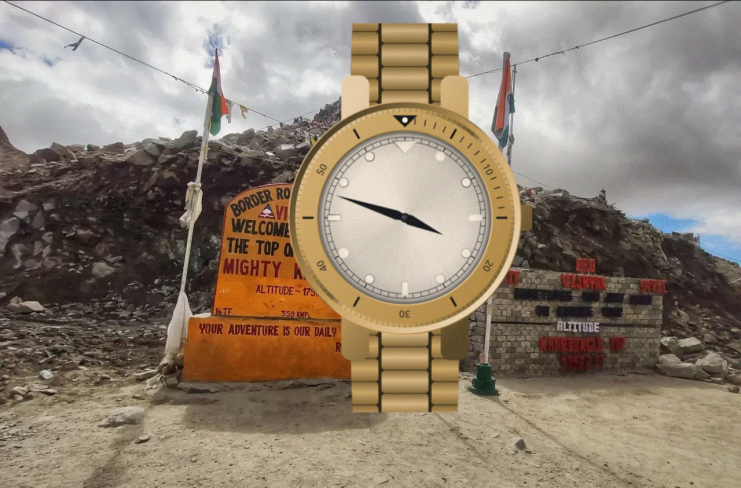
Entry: h=3 m=48
